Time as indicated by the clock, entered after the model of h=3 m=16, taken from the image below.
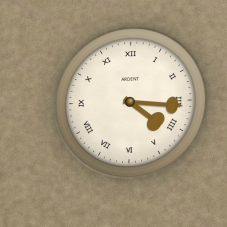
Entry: h=4 m=16
